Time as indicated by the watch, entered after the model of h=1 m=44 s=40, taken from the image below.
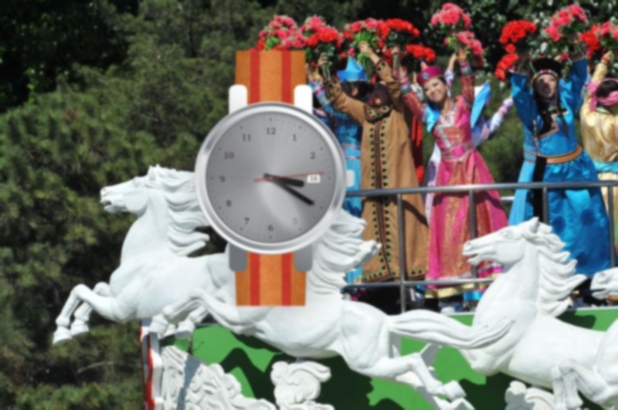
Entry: h=3 m=20 s=14
